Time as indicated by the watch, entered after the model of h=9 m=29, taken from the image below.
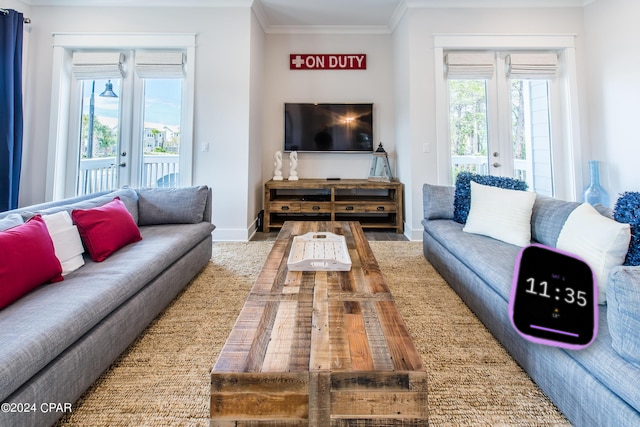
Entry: h=11 m=35
